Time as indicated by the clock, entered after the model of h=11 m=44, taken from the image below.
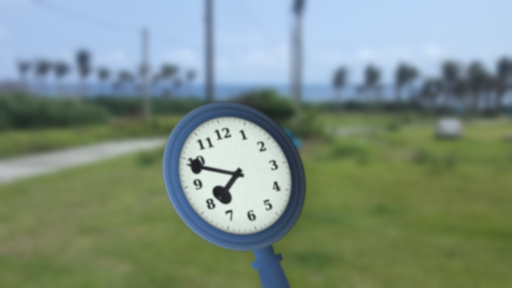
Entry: h=7 m=49
